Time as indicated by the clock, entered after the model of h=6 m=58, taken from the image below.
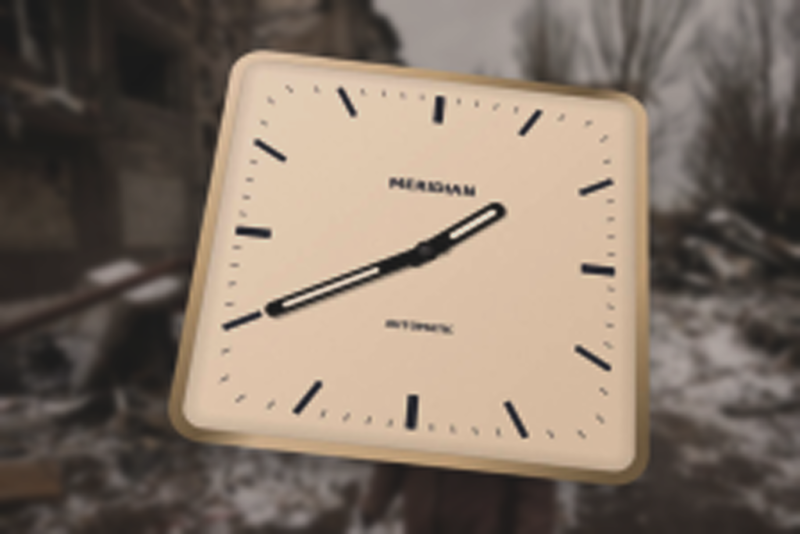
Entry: h=1 m=40
